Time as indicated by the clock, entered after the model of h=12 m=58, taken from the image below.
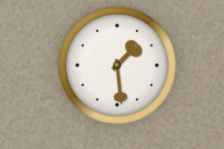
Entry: h=1 m=29
